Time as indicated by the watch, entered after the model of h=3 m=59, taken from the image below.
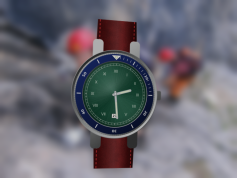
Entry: h=2 m=29
